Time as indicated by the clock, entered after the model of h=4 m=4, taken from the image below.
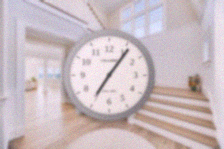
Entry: h=7 m=6
